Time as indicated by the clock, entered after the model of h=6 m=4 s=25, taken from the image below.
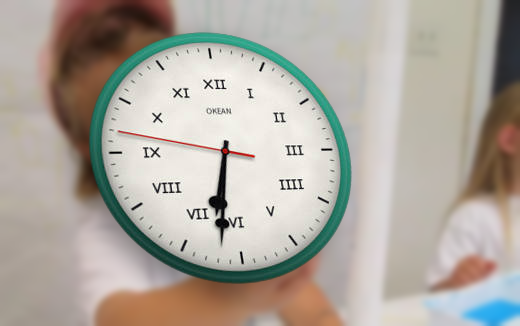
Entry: h=6 m=31 s=47
